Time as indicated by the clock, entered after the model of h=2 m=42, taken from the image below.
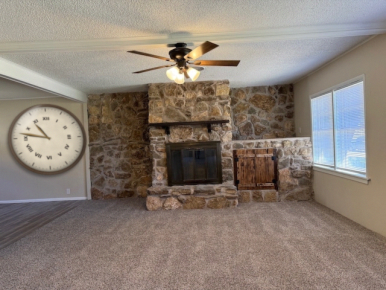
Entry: h=10 m=47
